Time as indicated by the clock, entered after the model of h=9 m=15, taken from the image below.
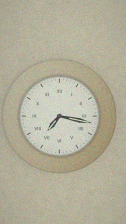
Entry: h=7 m=17
